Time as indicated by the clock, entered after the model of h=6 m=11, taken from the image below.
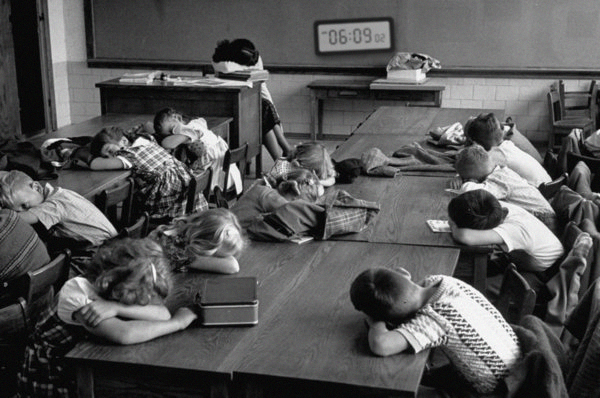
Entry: h=6 m=9
